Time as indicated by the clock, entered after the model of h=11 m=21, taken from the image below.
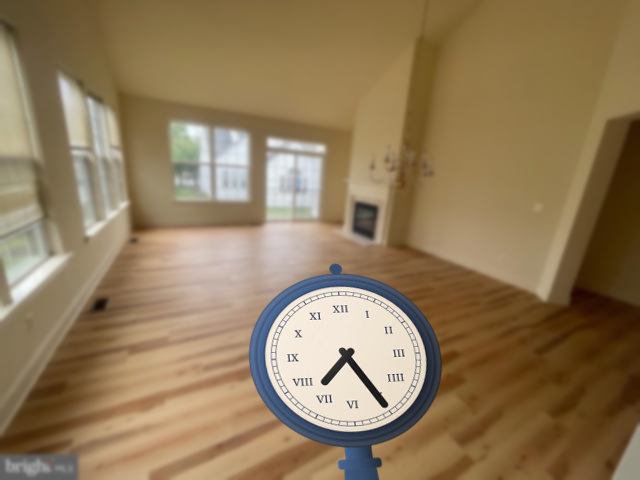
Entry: h=7 m=25
